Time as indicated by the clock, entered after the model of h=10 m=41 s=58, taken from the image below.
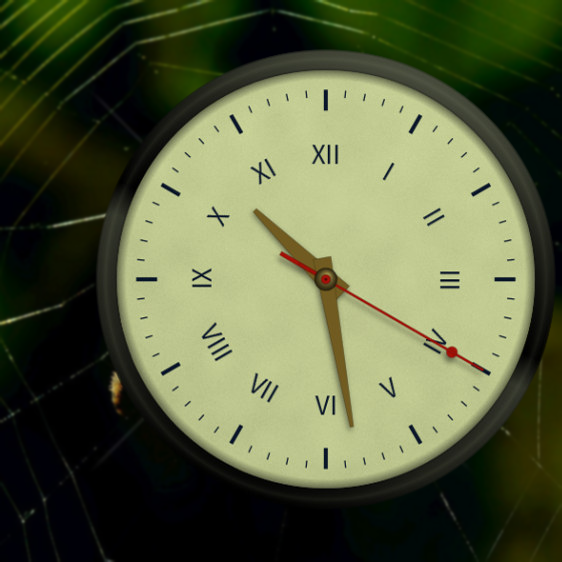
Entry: h=10 m=28 s=20
